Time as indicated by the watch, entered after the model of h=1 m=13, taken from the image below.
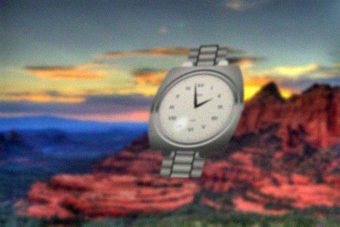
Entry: h=1 m=58
